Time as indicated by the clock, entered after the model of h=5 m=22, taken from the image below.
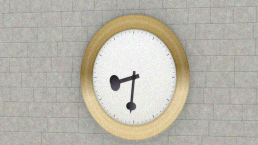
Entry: h=8 m=31
